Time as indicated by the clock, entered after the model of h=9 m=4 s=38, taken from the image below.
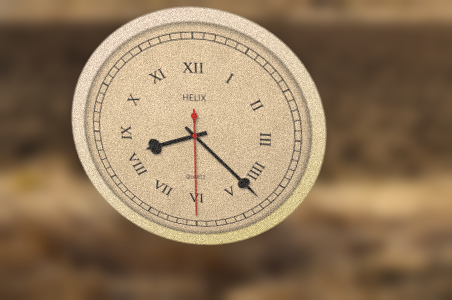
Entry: h=8 m=22 s=30
